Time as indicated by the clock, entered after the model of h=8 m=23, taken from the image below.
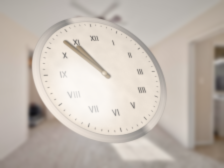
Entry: h=10 m=53
